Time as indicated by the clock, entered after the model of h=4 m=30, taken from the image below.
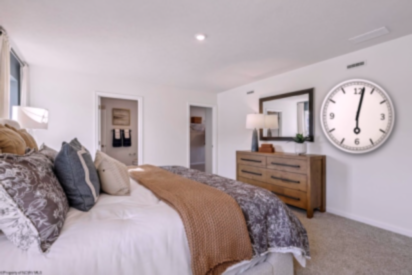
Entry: h=6 m=2
